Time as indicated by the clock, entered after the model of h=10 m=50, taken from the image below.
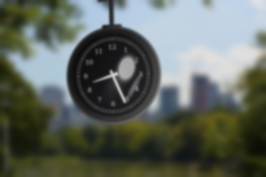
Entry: h=8 m=26
